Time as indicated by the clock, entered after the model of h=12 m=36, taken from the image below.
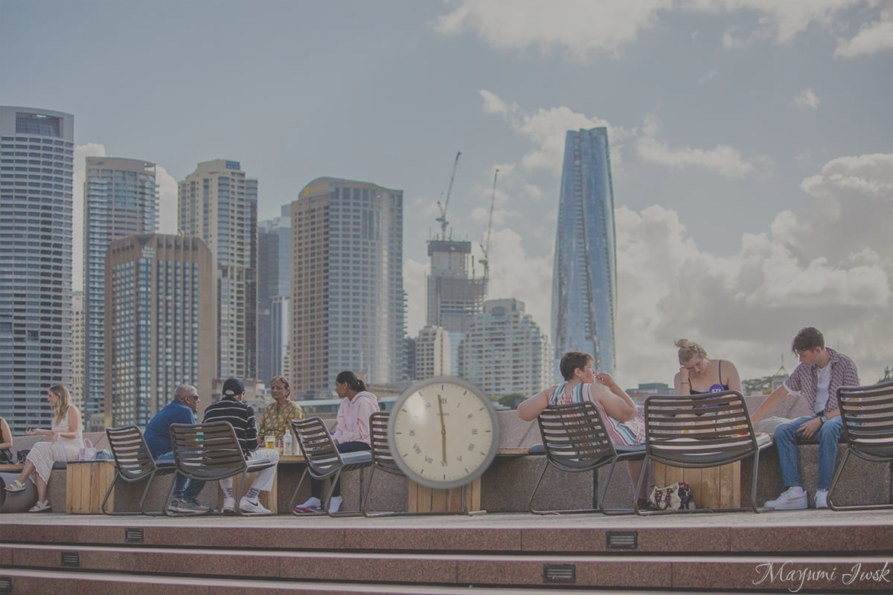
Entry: h=5 m=59
